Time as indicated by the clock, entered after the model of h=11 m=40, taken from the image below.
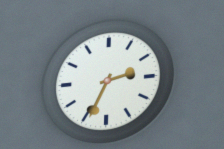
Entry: h=2 m=34
